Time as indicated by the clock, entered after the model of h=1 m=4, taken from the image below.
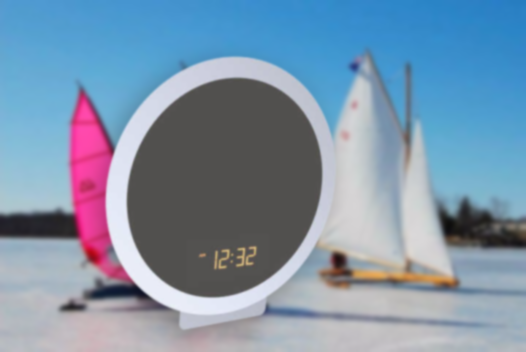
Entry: h=12 m=32
